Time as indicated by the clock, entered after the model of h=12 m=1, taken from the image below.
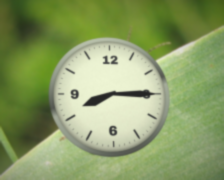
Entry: h=8 m=15
